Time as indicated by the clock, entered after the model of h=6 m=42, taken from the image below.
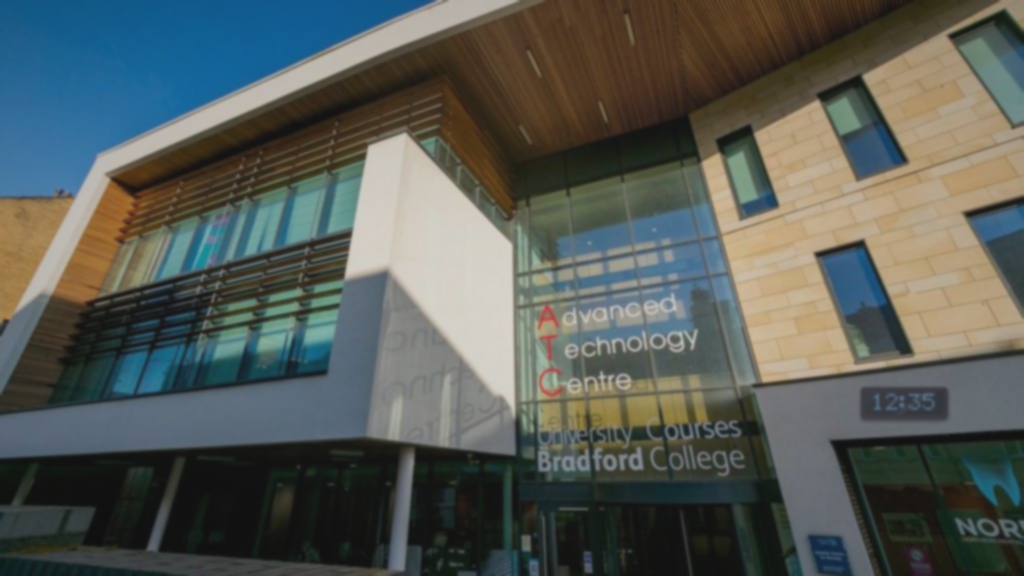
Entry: h=12 m=35
